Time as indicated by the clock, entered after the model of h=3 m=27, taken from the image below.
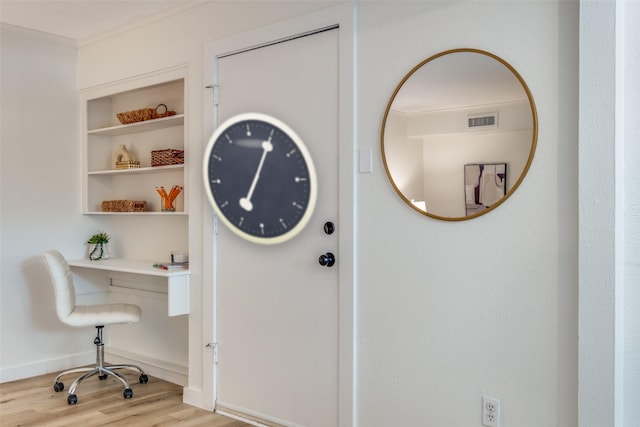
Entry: h=7 m=5
